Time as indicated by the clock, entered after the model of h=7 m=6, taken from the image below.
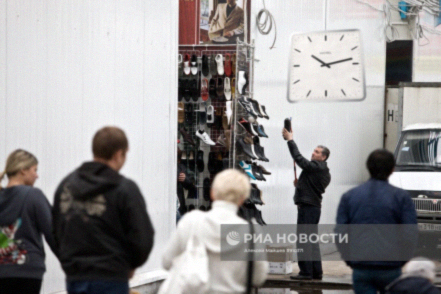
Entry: h=10 m=13
